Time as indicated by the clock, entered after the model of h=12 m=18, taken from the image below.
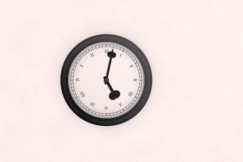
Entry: h=5 m=2
